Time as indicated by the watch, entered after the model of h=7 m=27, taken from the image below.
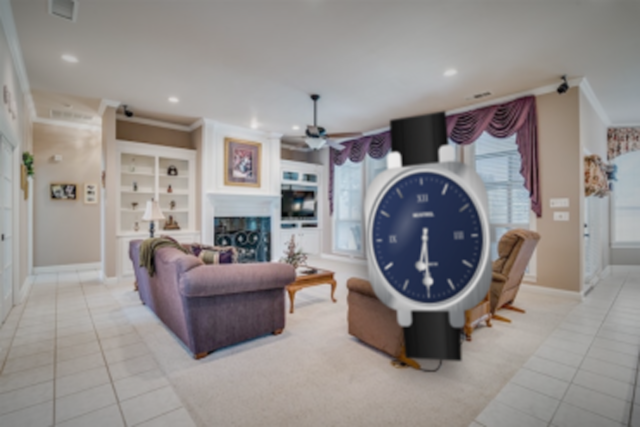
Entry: h=6 m=30
